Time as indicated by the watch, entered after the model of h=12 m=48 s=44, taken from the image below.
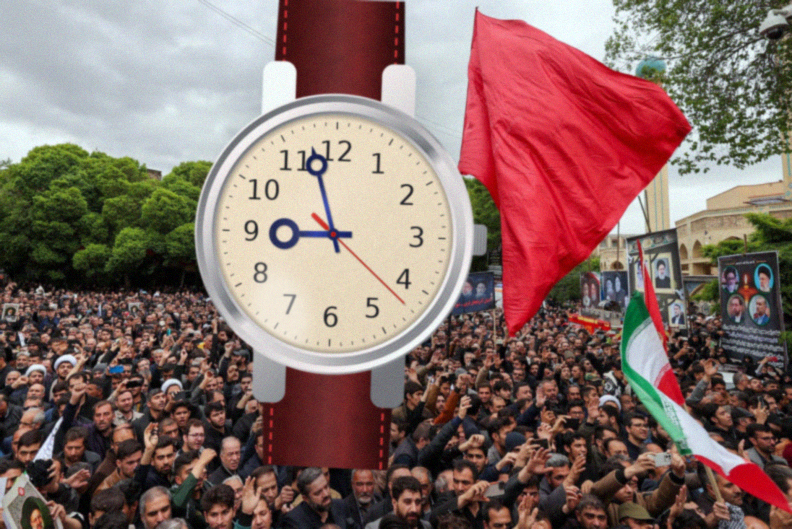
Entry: h=8 m=57 s=22
